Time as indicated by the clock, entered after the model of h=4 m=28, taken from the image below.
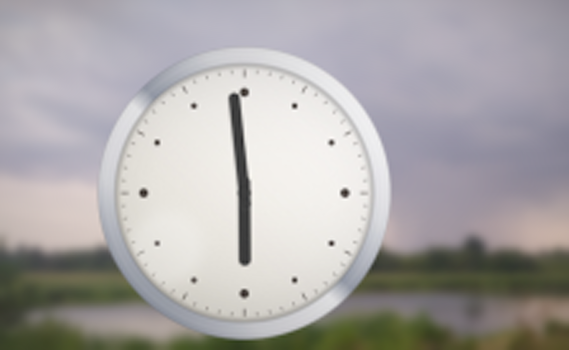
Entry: h=5 m=59
